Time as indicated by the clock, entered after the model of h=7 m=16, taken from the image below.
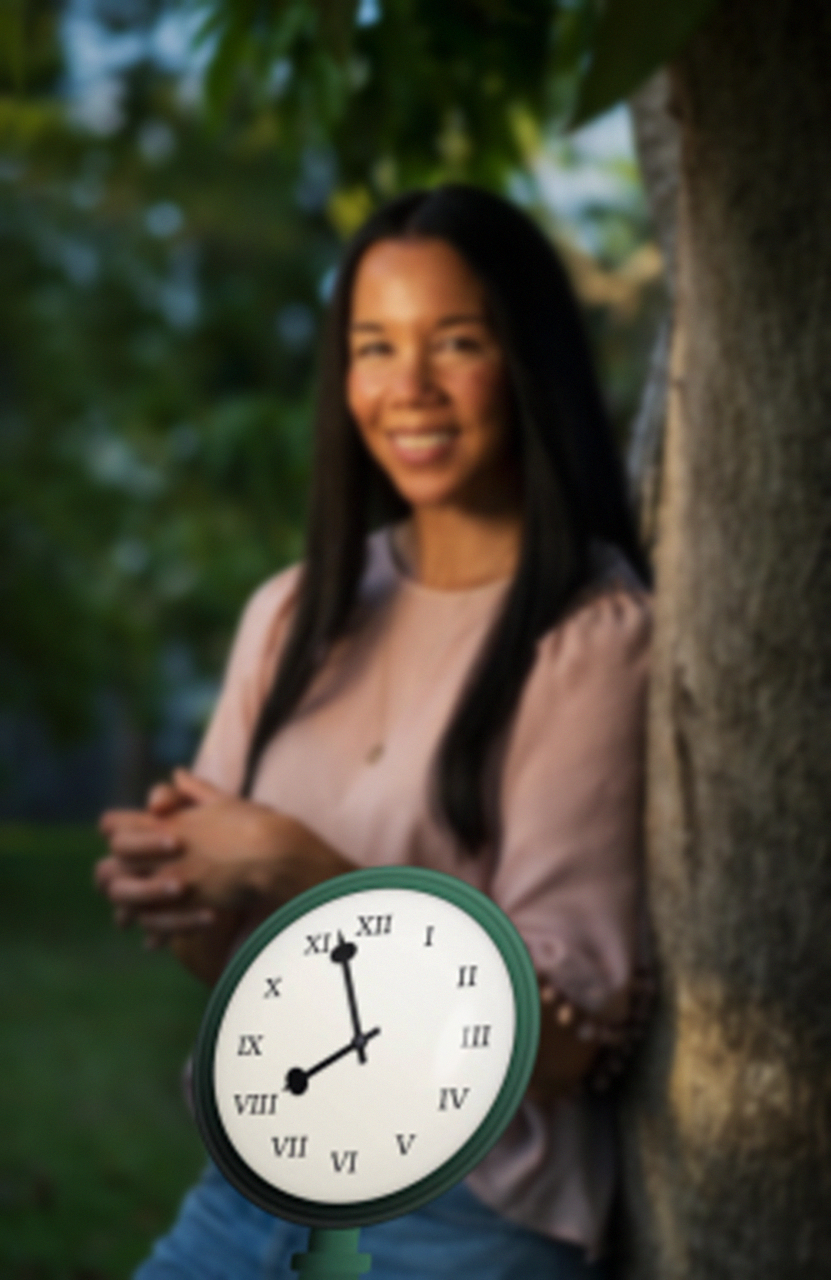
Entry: h=7 m=57
